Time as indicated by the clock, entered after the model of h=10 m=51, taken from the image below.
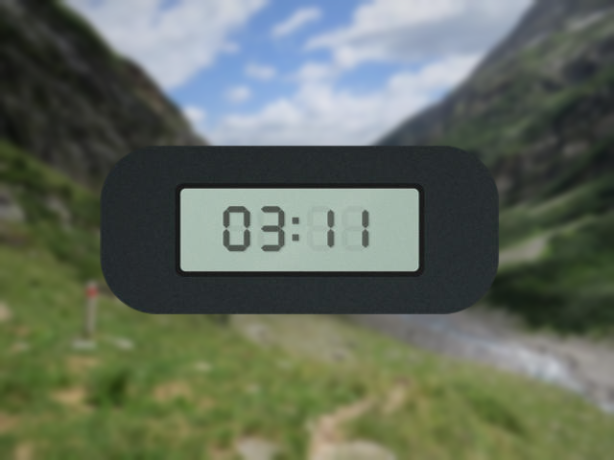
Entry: h=3 m=11
